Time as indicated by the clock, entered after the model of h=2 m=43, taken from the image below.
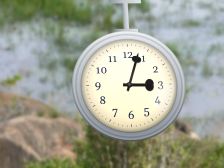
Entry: h=3 m=3
